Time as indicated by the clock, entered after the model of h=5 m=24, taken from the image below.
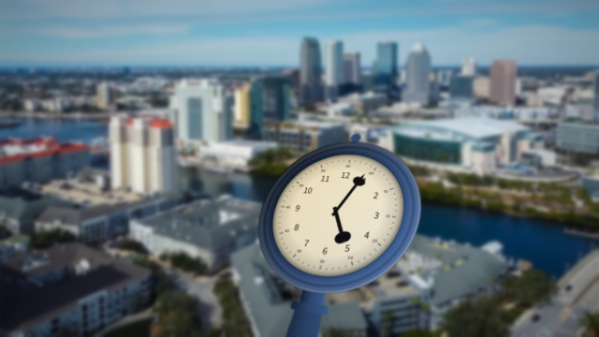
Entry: h=5 m=4
